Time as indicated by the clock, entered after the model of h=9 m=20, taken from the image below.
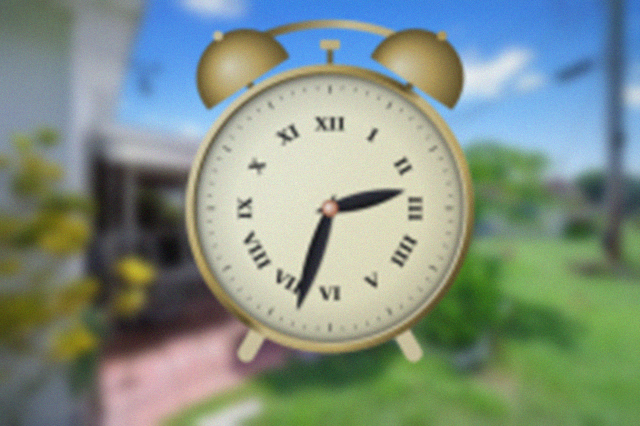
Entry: h=2 m=33
